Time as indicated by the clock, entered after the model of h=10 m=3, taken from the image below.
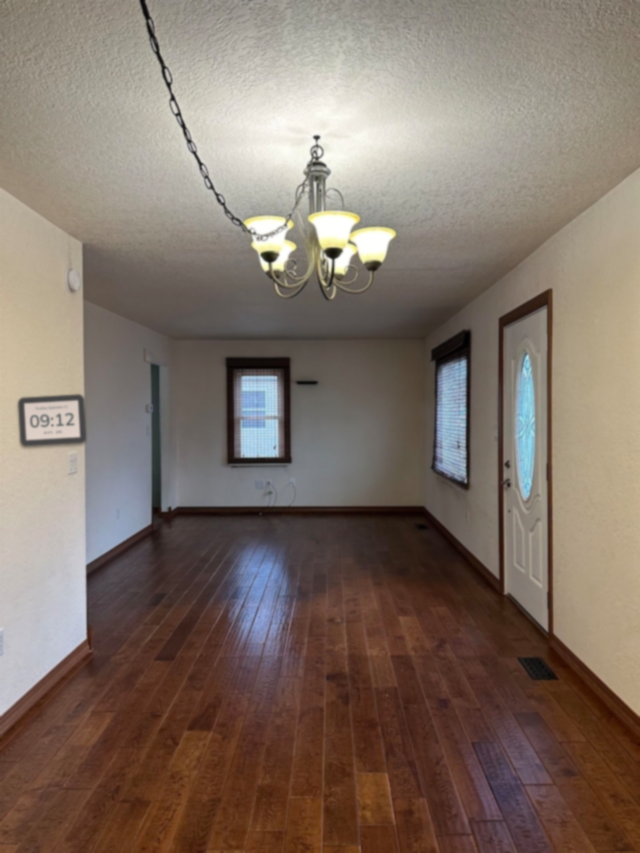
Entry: h=9 m=12
